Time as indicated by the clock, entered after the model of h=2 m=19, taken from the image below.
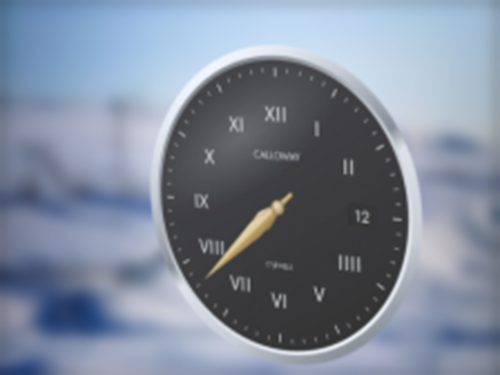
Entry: h=7 m=38
